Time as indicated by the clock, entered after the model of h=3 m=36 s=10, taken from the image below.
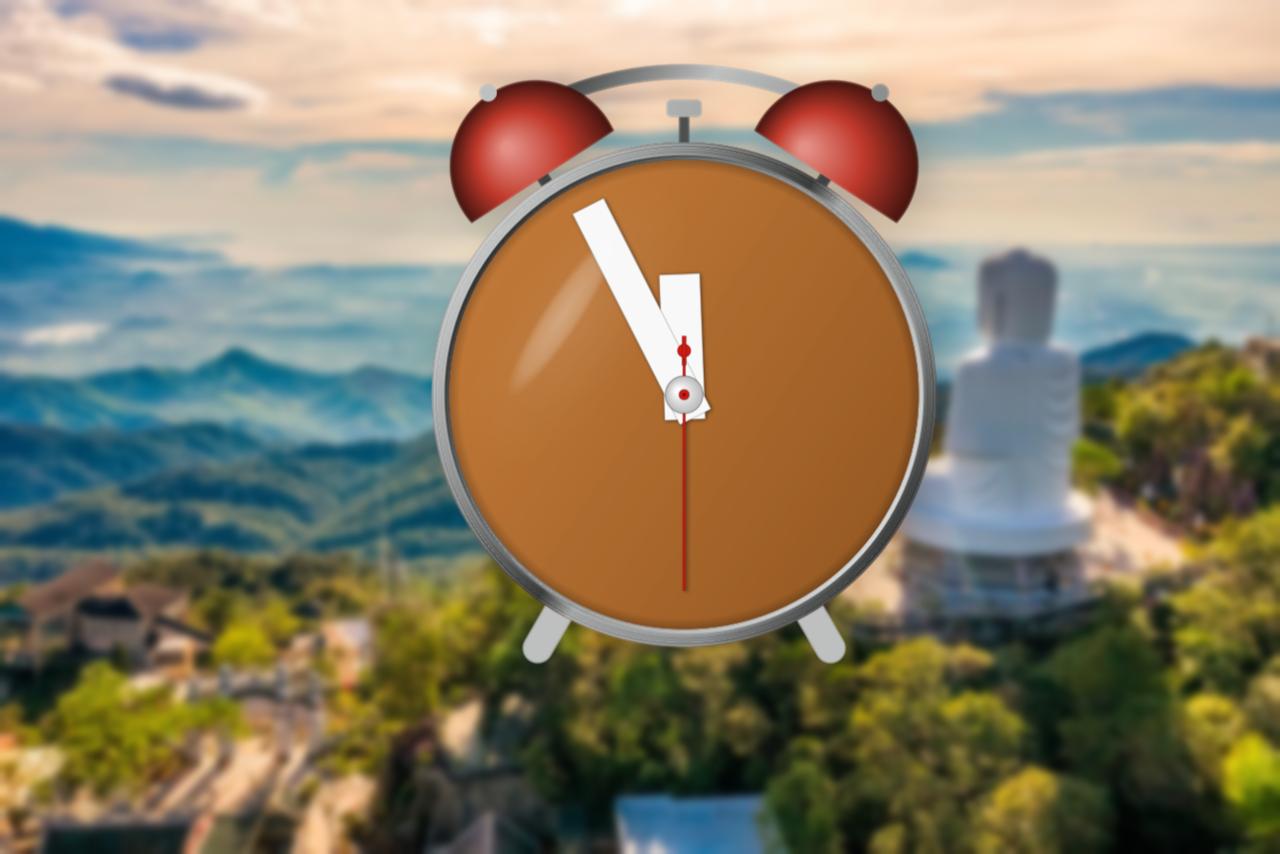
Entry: h=11 m=55 s=30
